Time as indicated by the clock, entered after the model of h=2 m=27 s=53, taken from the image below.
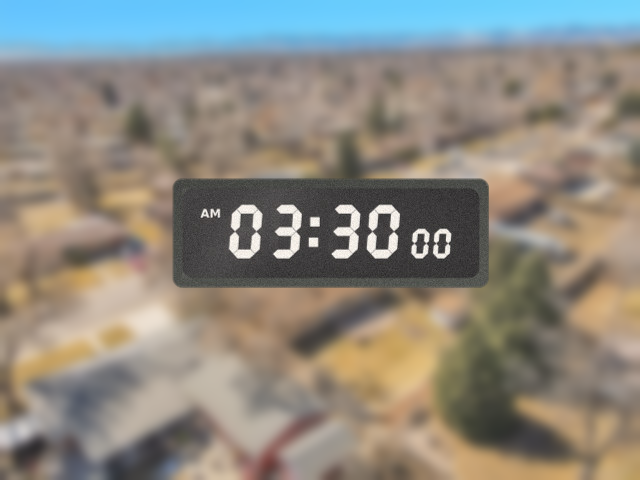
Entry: h=3 m=30 s=0
